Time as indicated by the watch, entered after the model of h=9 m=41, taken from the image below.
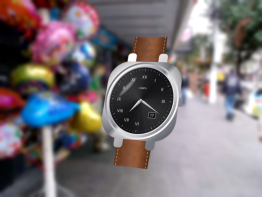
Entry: h=7 m=20
